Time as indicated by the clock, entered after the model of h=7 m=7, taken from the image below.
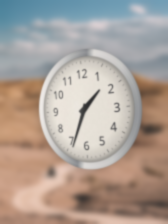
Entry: h=1 m=34
